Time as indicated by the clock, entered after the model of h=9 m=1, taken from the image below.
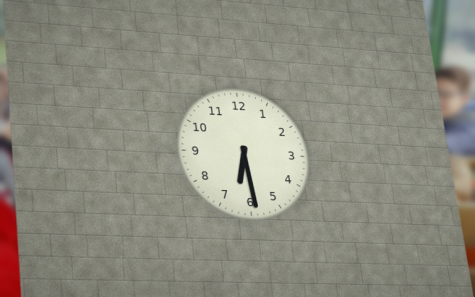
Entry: h=6 m=29
